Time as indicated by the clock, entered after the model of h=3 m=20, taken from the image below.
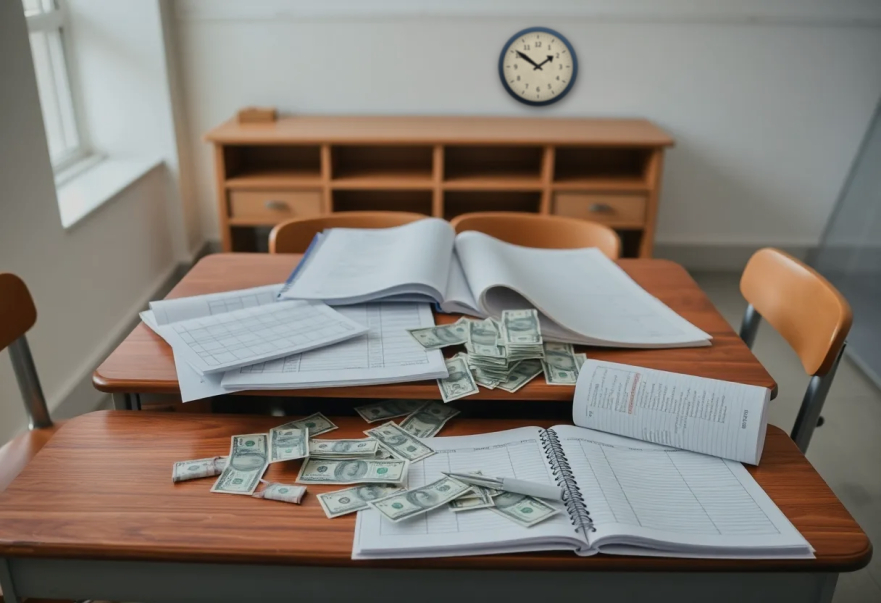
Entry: h=1 m=51
